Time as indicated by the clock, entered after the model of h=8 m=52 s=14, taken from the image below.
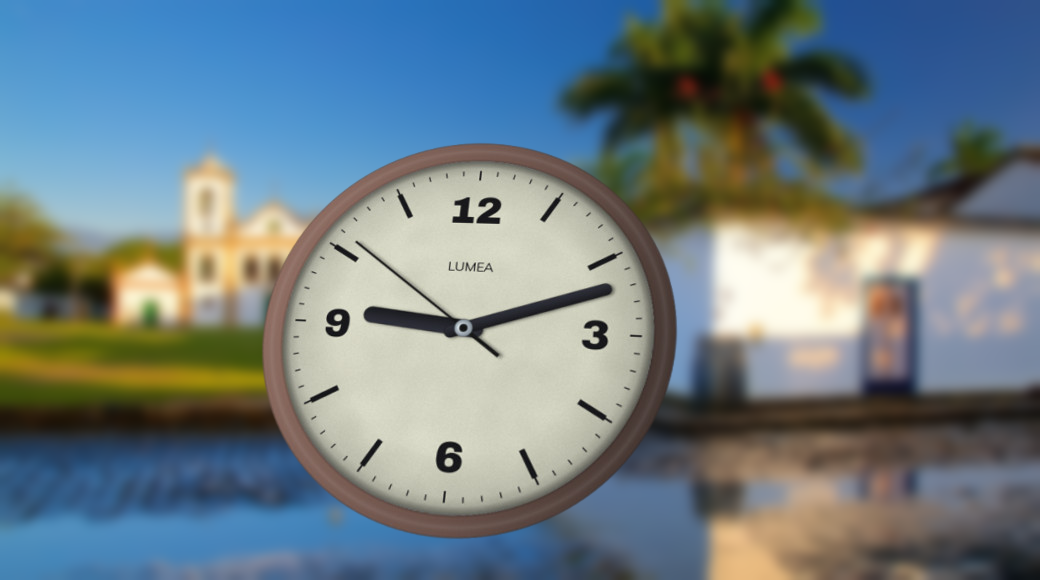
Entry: h=9 m=11 s=51
